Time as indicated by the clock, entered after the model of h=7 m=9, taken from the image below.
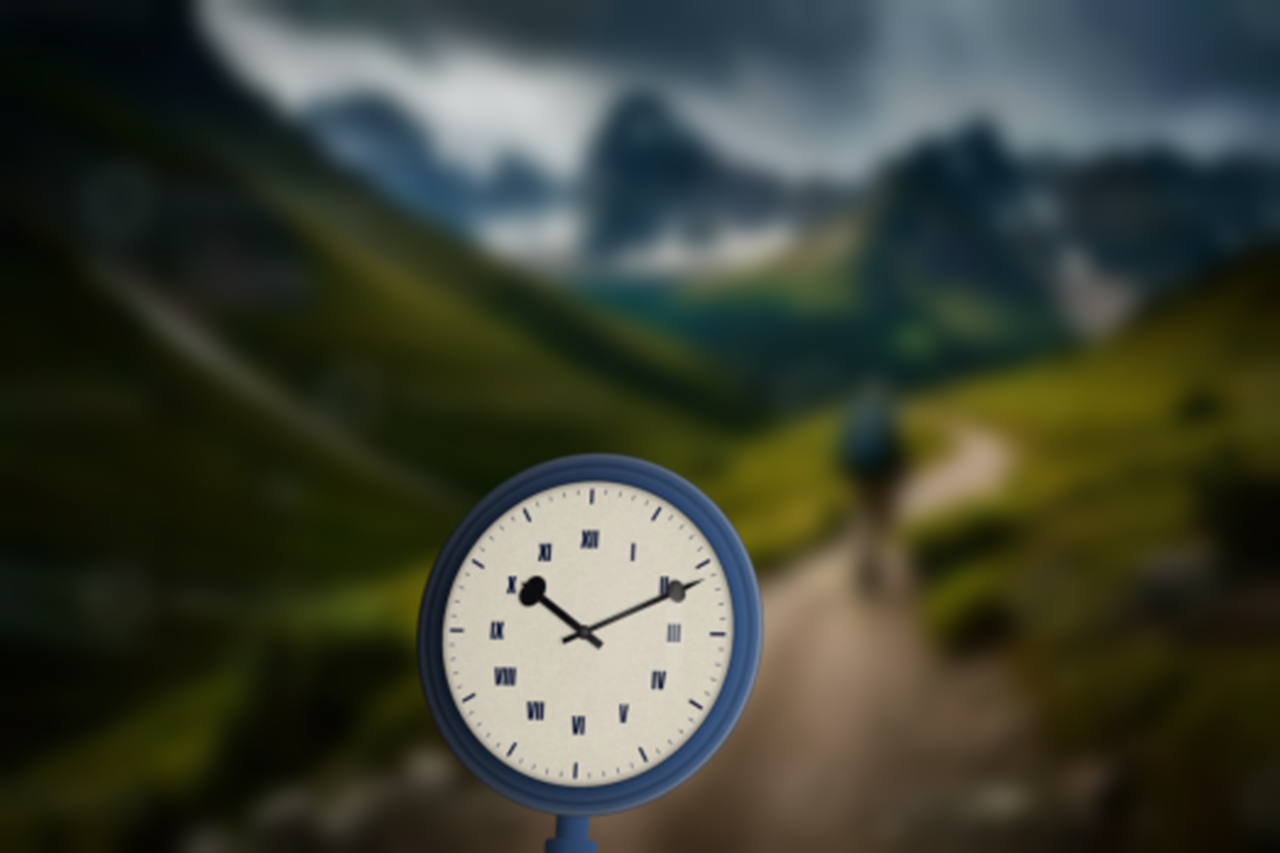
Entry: h=10 m=11
